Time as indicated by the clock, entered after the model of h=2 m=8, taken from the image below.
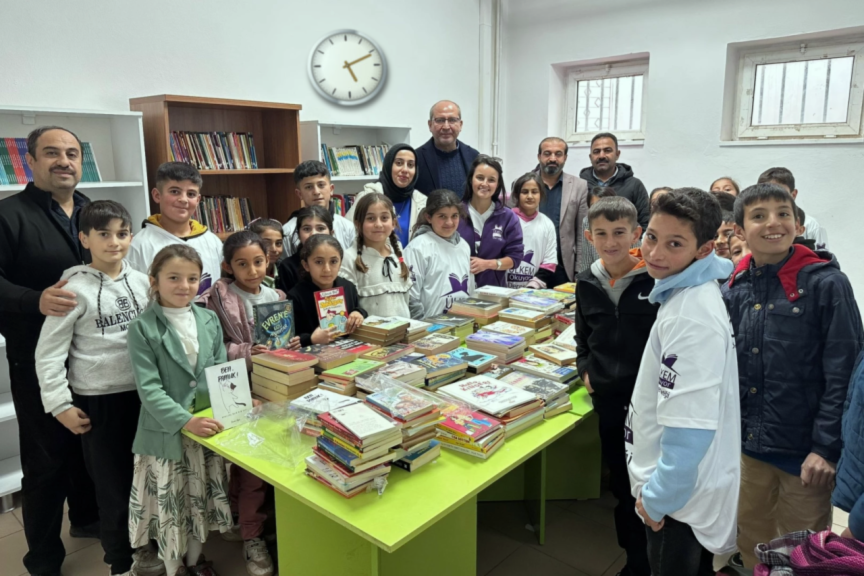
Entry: h=5 m=11
